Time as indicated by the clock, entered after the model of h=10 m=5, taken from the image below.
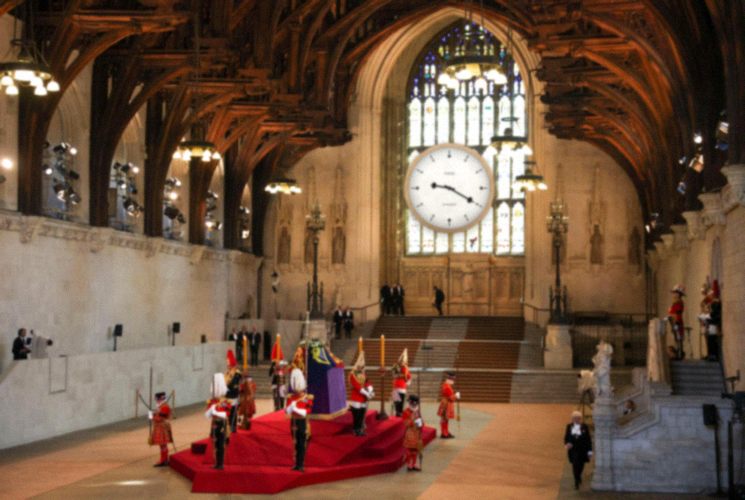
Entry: h=9 m=20
